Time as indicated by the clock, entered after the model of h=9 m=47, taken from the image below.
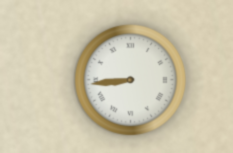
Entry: h=8 m=44
